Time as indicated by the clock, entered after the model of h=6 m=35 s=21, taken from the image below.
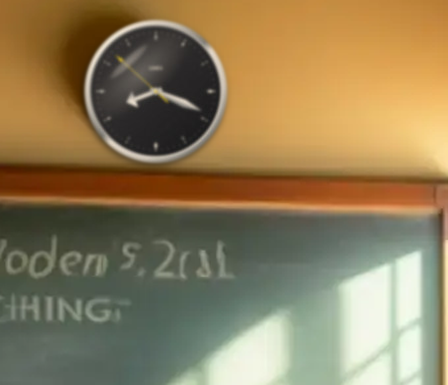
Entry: h=8 m=18 s=52
